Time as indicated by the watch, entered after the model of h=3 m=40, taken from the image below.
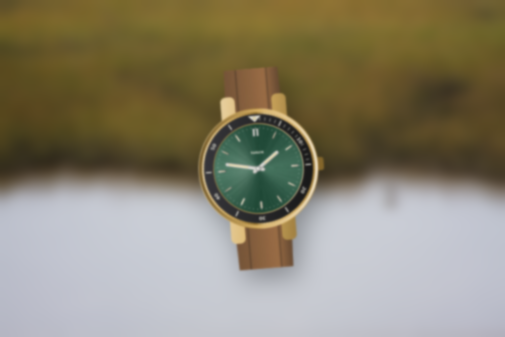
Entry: h=1 m=47
